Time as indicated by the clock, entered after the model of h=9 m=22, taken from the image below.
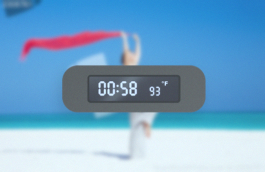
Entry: h=0 m=58
